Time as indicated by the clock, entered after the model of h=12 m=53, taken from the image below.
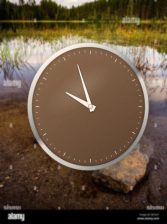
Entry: h=9 m=57
